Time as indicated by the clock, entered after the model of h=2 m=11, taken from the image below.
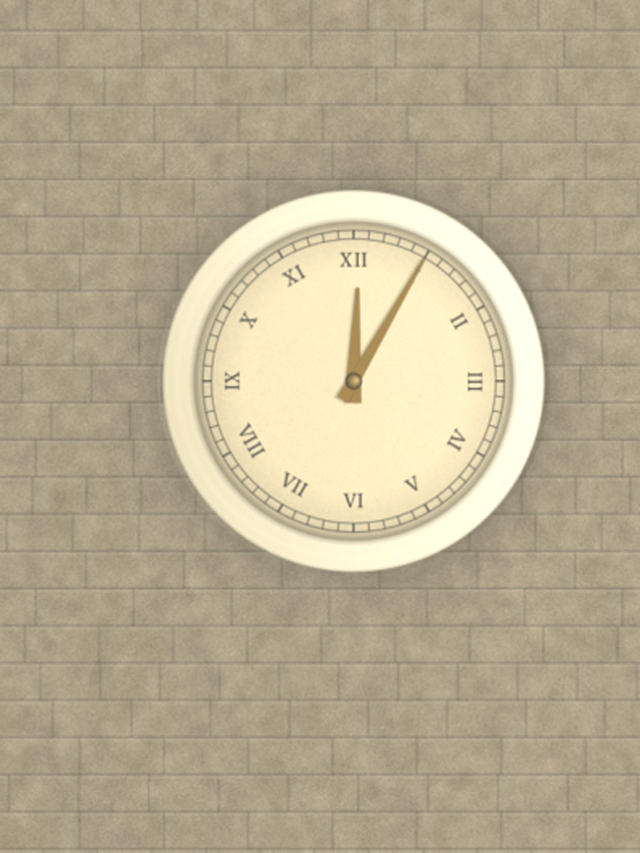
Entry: h=12 m=5
